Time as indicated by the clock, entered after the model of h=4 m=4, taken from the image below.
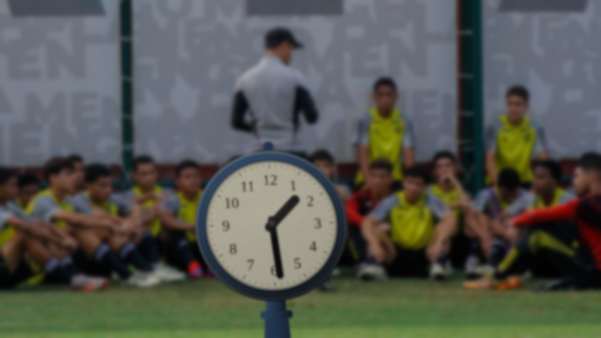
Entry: h=1 m=29
